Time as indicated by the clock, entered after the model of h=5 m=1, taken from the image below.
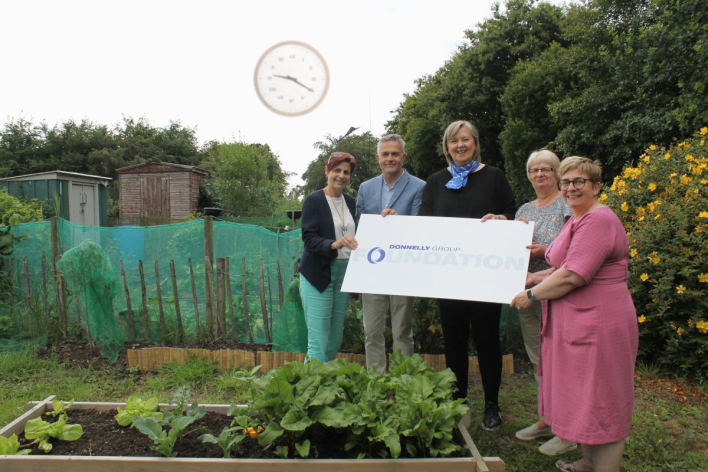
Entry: h=9 m=20
